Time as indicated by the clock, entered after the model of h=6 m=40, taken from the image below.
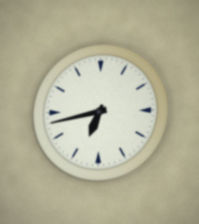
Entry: h=6 m=43
